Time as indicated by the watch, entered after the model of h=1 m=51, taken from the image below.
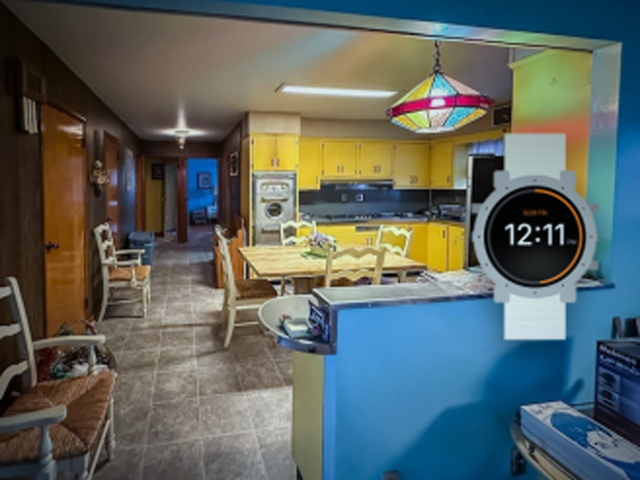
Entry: h=12 m=11
